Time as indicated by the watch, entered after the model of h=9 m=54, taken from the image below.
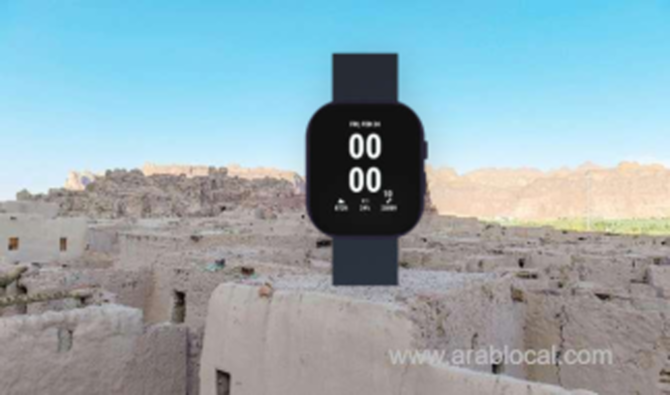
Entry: h=0 m=0
